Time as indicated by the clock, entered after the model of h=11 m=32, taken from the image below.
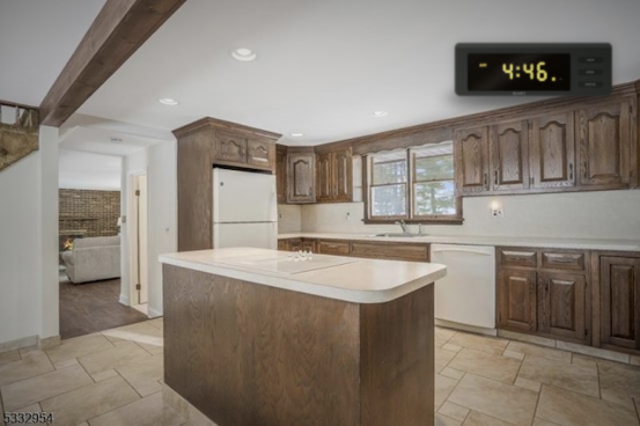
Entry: h=4 m=46
